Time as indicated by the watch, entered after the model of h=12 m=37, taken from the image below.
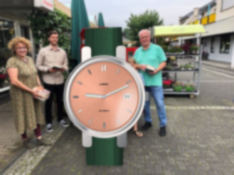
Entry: h=9 m=11
